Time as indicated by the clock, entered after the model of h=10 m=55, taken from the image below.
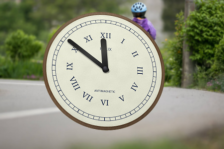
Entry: h=11 m=51
